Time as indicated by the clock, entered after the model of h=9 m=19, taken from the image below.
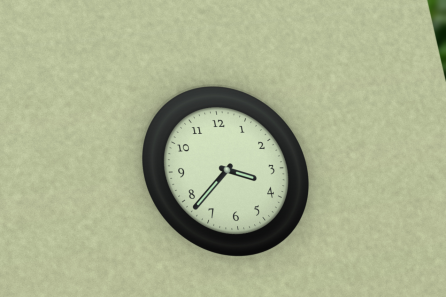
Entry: h=3 m=38
